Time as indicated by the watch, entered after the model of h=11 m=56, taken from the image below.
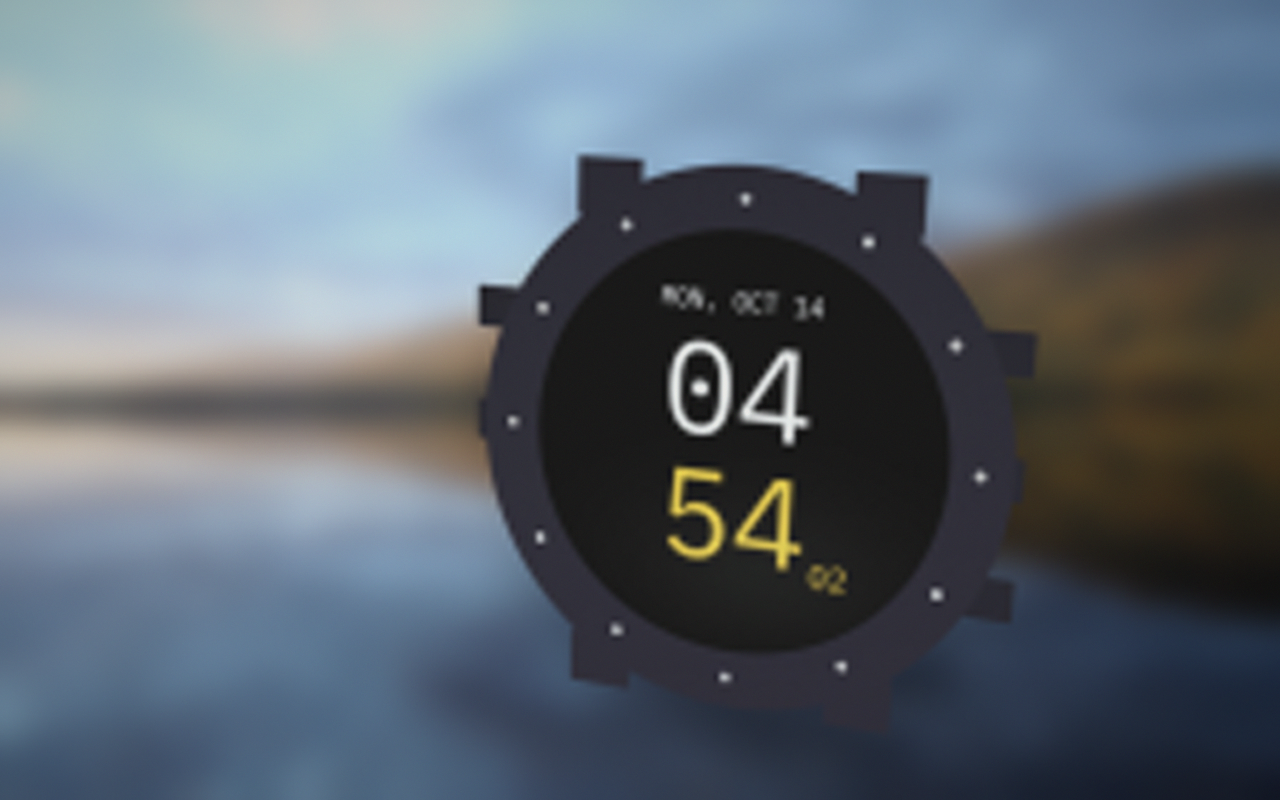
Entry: h=4 m=54
